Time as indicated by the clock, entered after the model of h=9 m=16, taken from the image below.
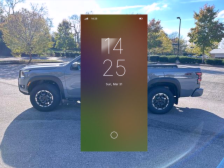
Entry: h=14 m=25
